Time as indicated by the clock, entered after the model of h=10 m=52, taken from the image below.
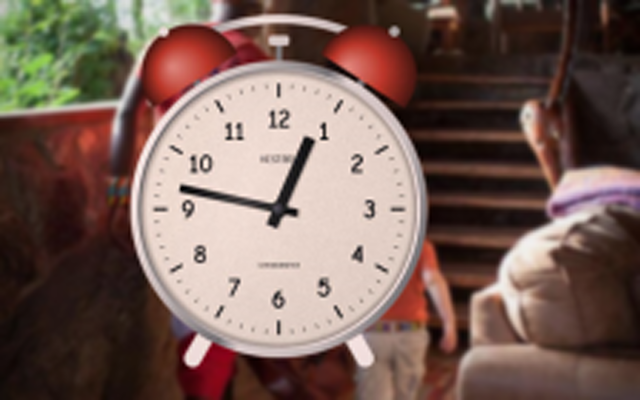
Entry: h=12 m=47
